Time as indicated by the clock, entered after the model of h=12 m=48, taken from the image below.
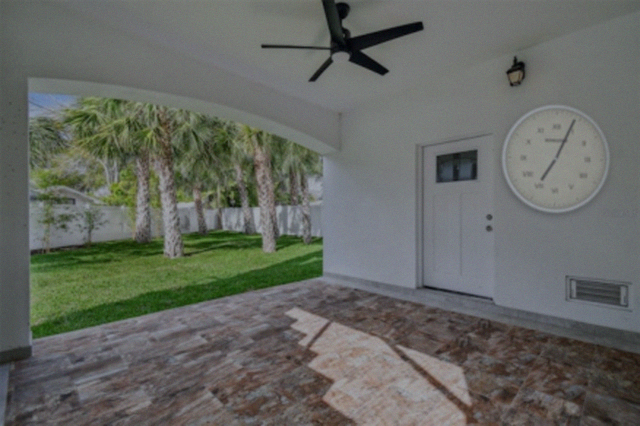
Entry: h=7 m=4
